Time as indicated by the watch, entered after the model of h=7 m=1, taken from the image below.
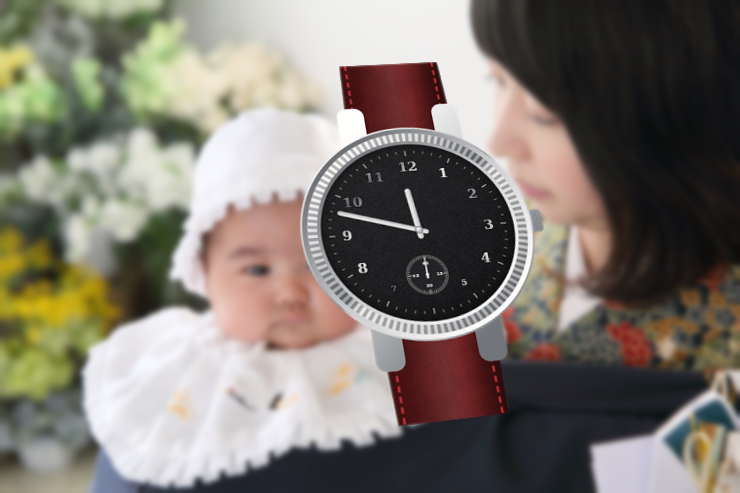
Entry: h=11 m=48
